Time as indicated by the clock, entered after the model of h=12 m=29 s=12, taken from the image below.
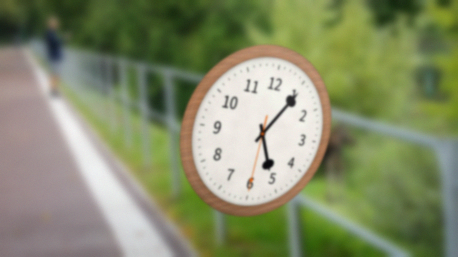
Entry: h=5 m=5 s=30
